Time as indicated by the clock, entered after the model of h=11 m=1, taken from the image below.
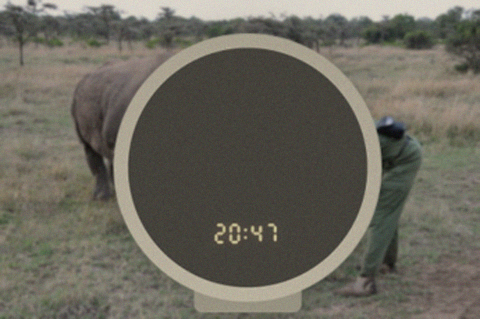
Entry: h=20 m=47
